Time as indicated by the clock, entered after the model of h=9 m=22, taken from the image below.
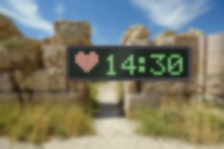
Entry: h=14 m=30
